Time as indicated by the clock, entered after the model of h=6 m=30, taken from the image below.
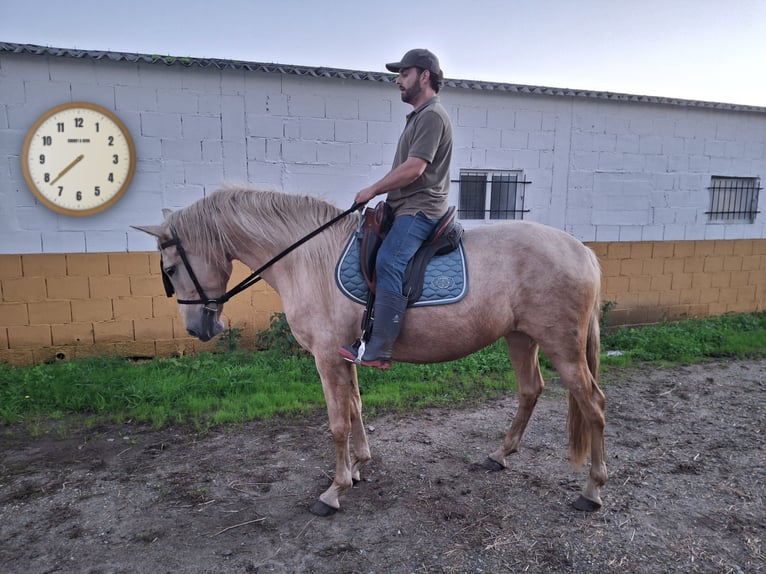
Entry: h=7 m=38
